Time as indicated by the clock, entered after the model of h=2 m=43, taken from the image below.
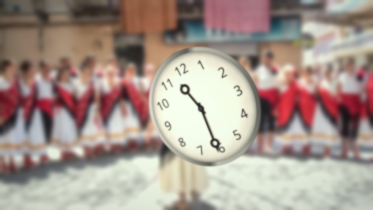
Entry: h=11 m=31
